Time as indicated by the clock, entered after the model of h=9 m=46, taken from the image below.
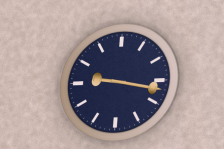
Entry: h=9 m=17
